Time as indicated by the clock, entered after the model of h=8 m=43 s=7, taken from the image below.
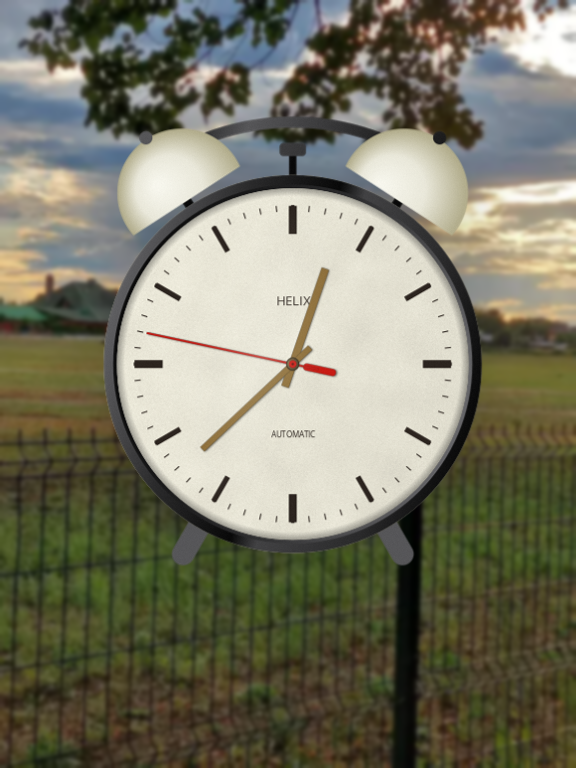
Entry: h=12 m=37 s=47
